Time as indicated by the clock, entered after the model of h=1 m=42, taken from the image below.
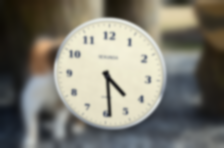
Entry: h=4 m=29
